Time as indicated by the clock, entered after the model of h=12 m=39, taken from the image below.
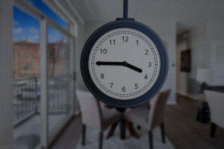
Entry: h=3 m=45
